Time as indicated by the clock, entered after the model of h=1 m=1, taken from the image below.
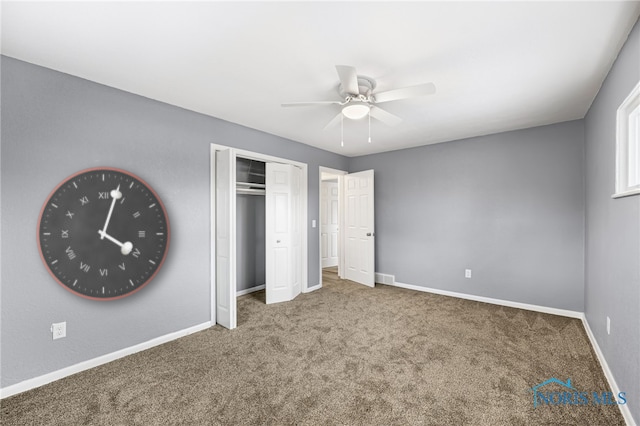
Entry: h=4 m=3
